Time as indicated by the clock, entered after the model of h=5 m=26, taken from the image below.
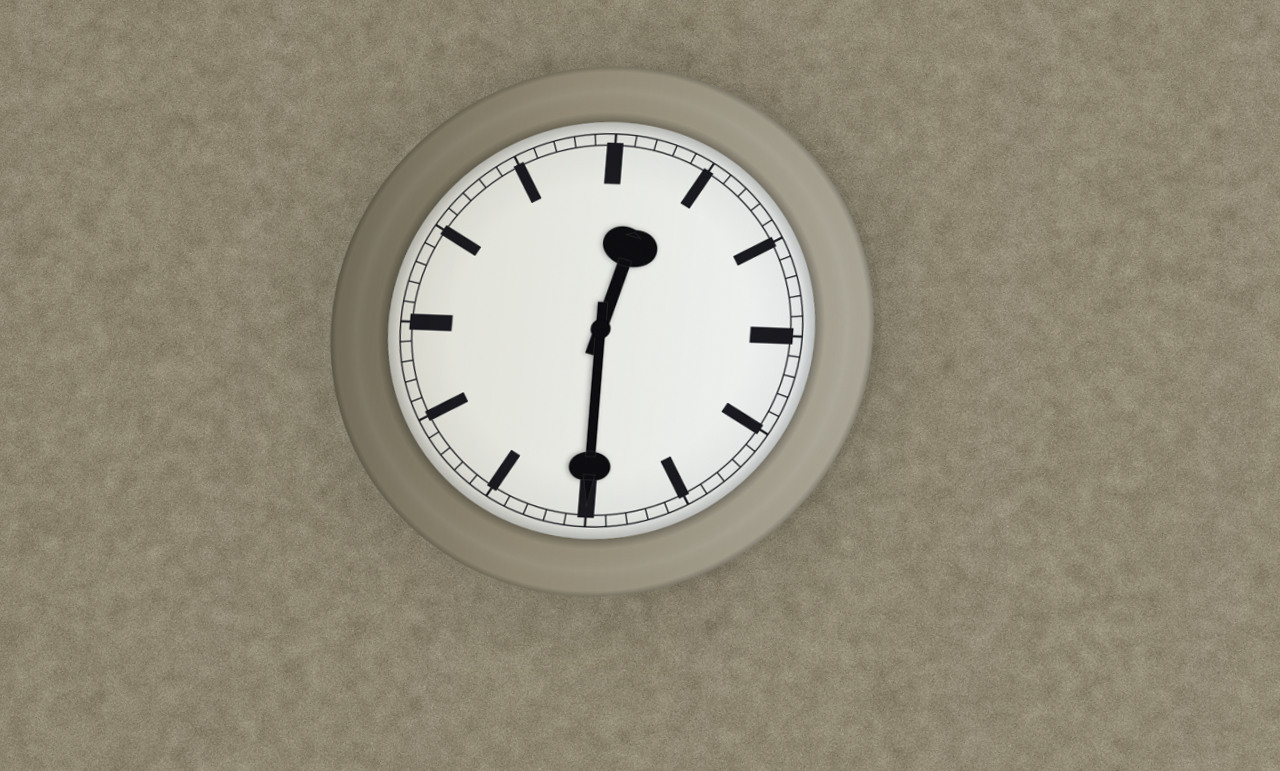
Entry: h=12 m=30
